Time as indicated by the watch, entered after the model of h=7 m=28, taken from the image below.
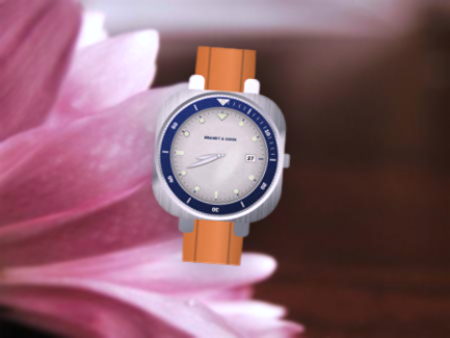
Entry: h=8 m=41
